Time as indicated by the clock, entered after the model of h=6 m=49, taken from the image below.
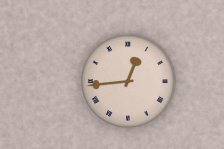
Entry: h=12 m=44
